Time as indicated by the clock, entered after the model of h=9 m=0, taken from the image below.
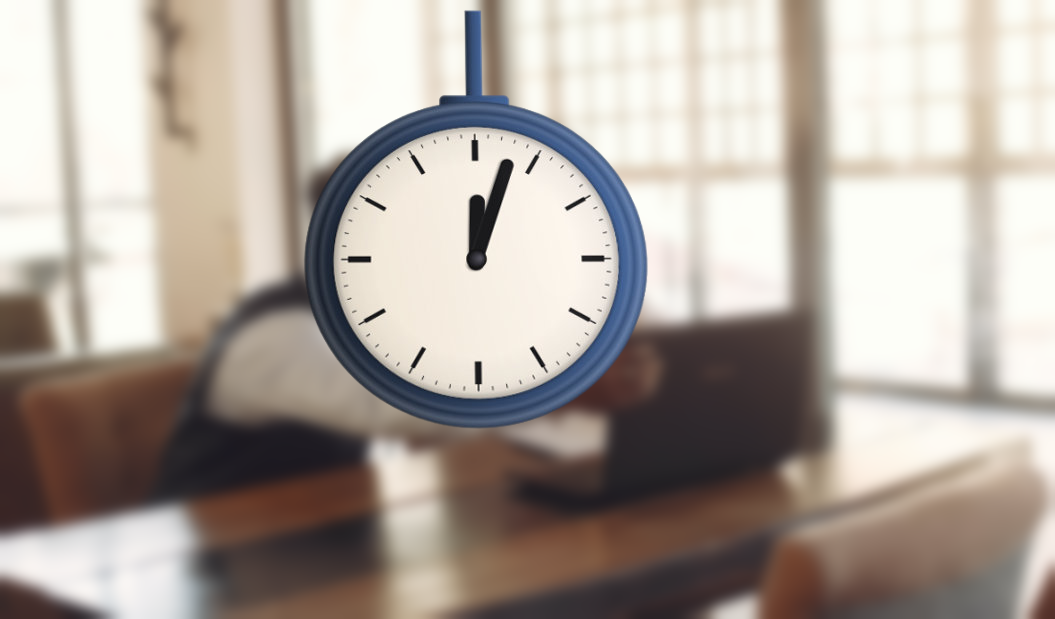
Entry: h=12 m=3
